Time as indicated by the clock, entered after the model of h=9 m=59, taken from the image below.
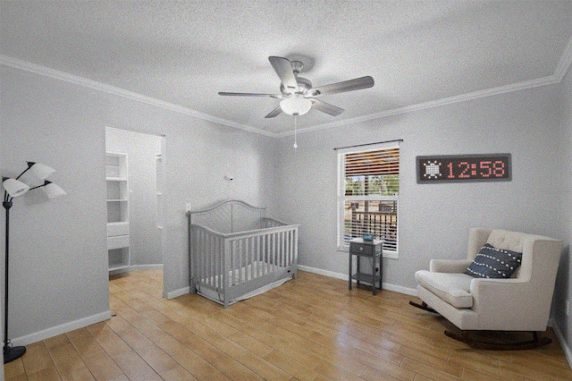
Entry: h=12 m=58
